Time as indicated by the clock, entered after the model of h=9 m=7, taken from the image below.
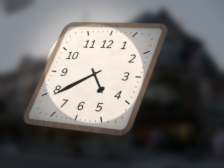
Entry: h=4 m=39
